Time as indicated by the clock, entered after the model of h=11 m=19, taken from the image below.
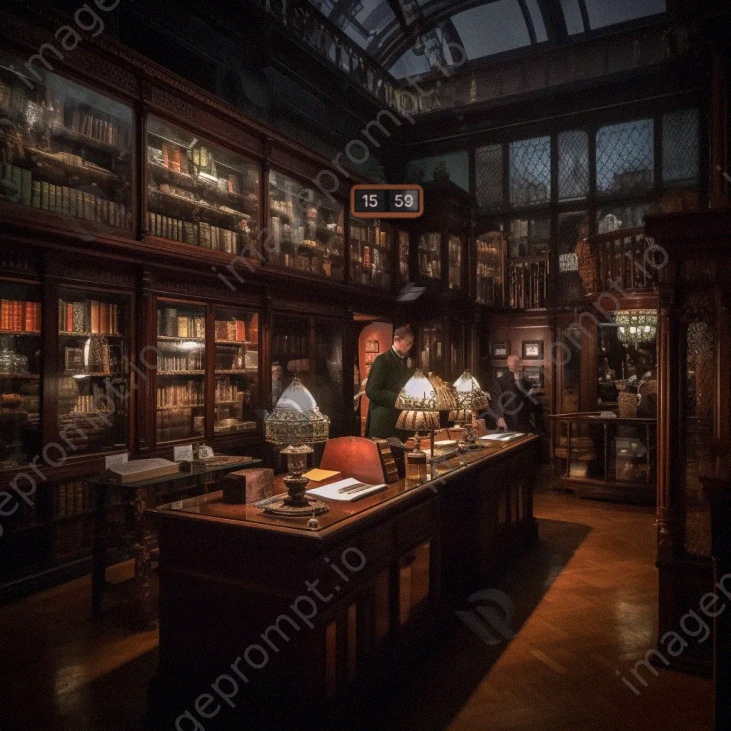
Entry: h=15 m=59
